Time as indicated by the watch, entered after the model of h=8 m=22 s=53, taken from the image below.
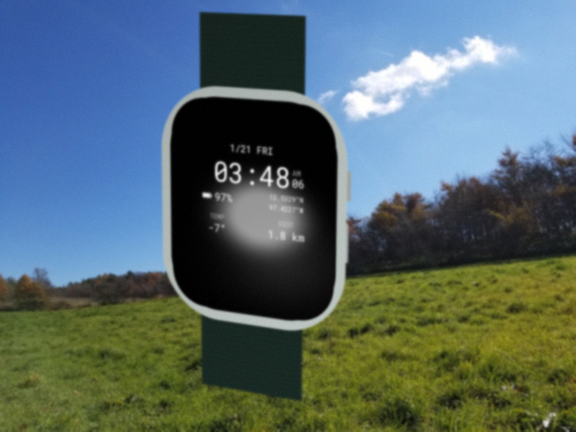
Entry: h=3 m=48 s=6
